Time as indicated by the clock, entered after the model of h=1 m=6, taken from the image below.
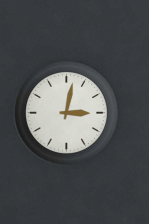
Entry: h=3 m=2
